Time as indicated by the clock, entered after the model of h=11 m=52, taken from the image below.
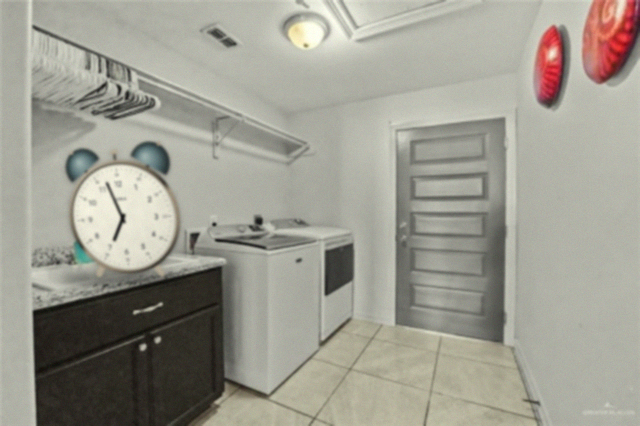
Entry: h=6 m=57
